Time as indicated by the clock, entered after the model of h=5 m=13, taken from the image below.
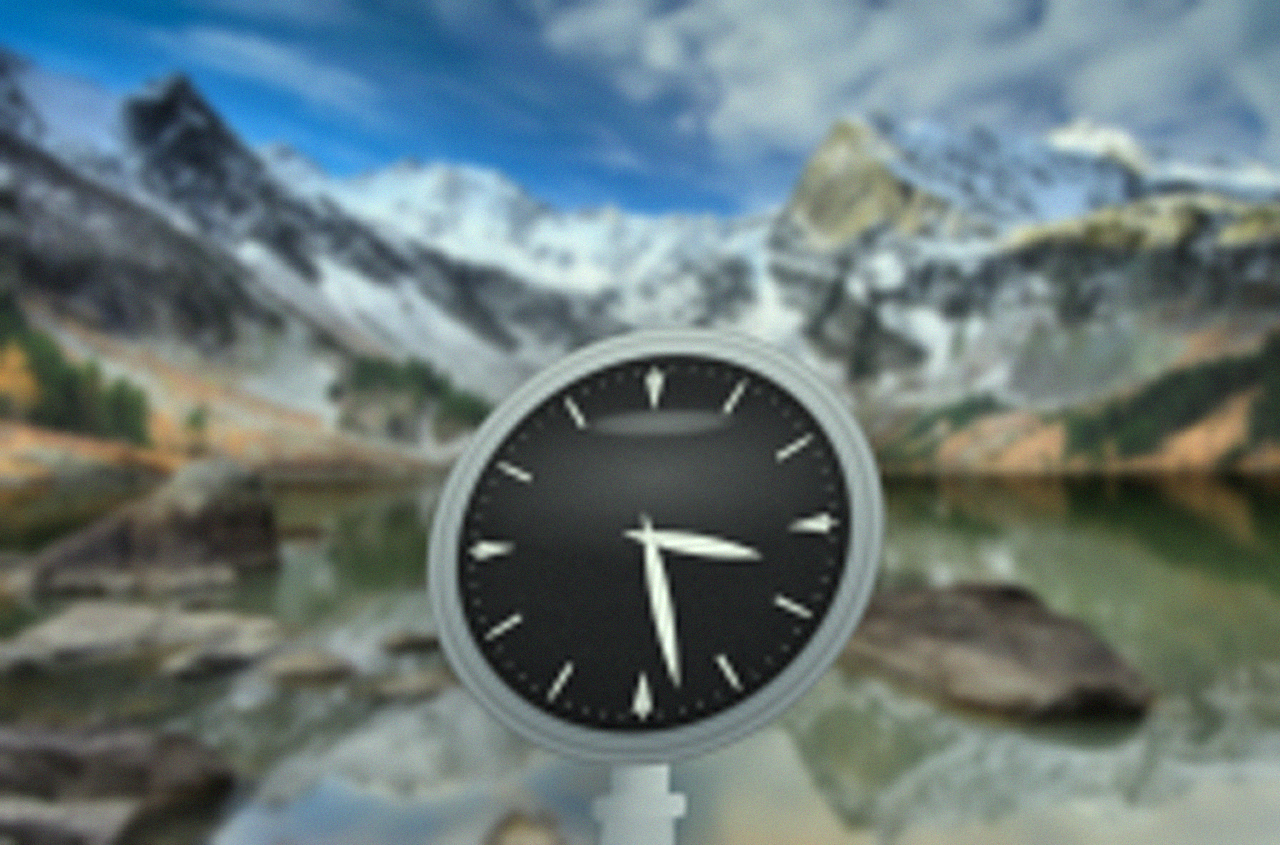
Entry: h=3 m=28
